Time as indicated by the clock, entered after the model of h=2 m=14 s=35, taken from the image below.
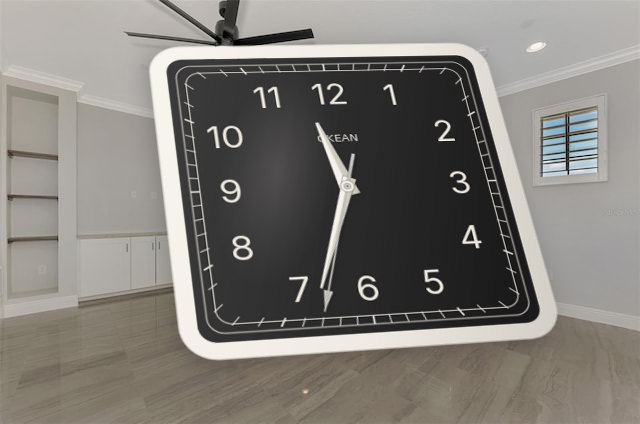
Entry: h=11 m=33 s=33
